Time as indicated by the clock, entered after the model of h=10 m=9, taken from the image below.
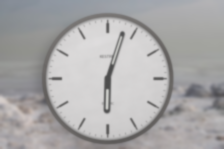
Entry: h=6 m=3
